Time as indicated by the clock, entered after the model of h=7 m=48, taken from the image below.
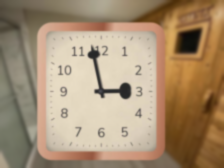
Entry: h=2 m=58
